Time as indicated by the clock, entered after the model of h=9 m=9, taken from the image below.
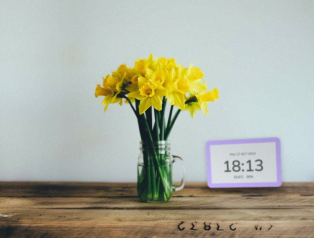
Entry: h=18 m=13
